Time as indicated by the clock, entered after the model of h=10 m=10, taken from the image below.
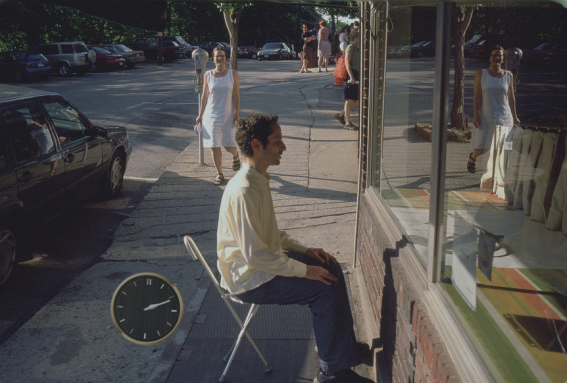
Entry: h=2 m=11
